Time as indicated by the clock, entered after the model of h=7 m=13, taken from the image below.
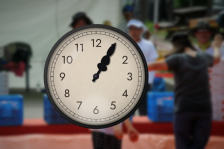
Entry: h=1 m=5
